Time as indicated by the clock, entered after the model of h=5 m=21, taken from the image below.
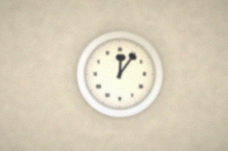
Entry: h=12 m=6
